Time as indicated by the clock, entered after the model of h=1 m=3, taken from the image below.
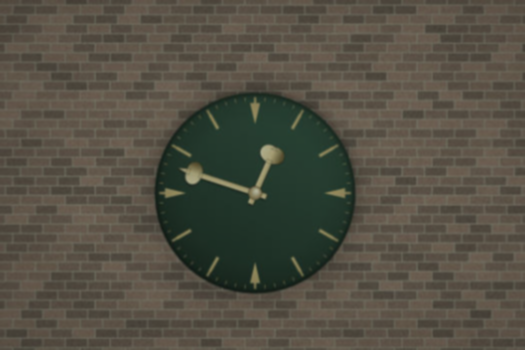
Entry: h=12 m=48
